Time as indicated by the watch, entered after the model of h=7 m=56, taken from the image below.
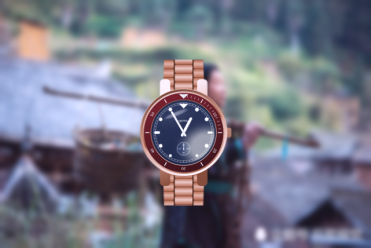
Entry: h=12 m=55
